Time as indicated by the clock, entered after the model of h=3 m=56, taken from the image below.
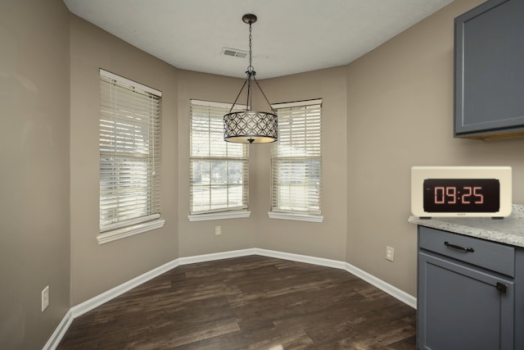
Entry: h=9 m=25
